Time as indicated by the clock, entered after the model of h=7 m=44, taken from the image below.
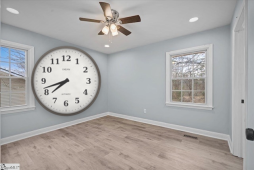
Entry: h=7 m=42
